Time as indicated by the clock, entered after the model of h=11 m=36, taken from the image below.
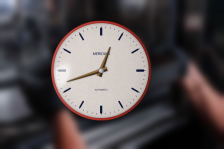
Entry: h=12 m=42
